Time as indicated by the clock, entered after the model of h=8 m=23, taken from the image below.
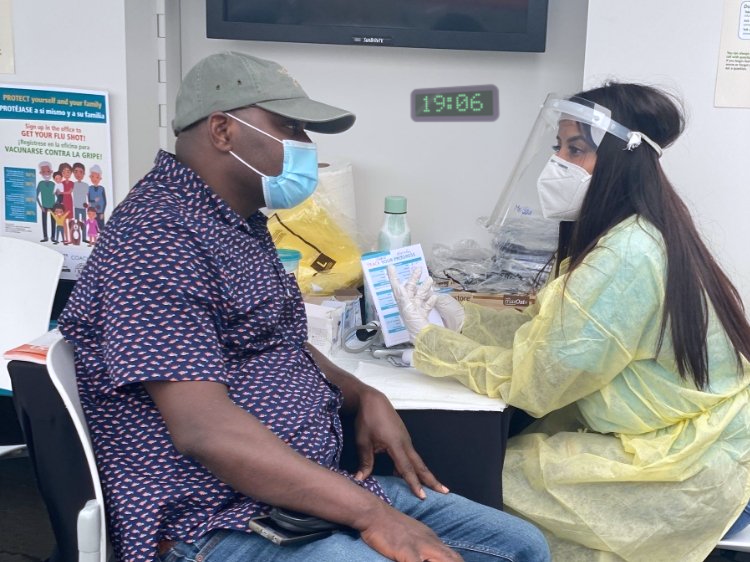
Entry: h=19 m=6
